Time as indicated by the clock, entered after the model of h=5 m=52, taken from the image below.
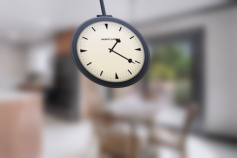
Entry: h=1 m=21
